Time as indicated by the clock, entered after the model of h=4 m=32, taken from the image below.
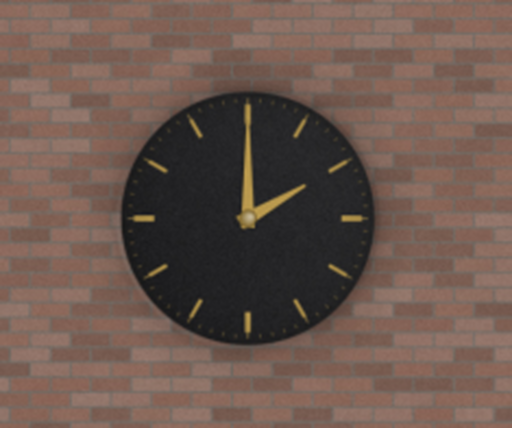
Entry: h=2 m=0
